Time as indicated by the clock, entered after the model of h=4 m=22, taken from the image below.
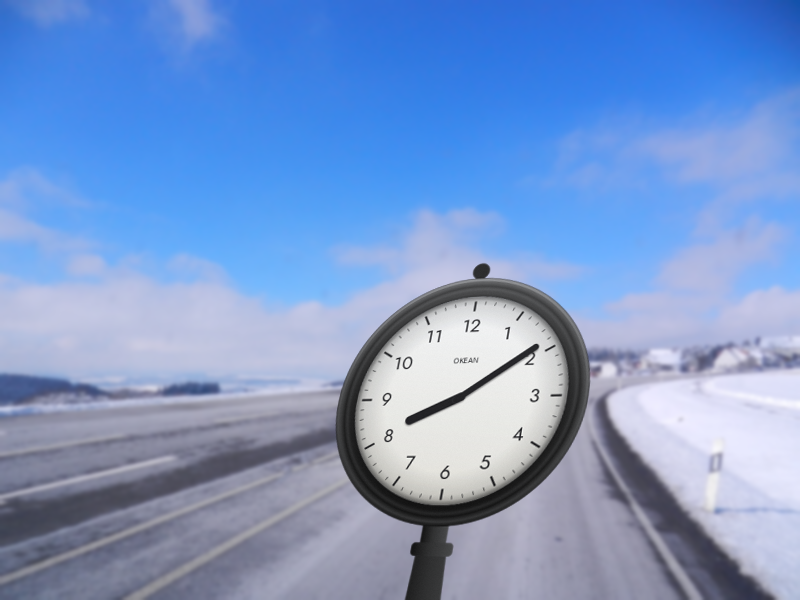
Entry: h=8 m=9
